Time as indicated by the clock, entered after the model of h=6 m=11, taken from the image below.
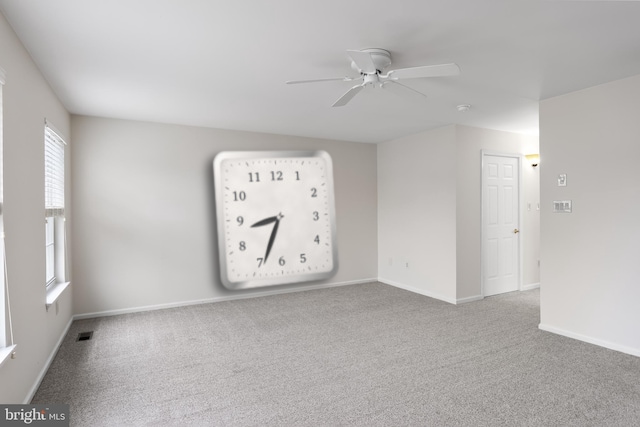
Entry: h=8 m=34
